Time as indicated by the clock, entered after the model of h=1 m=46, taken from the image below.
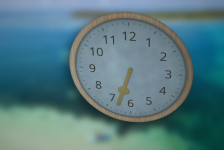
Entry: h=6 m=33
